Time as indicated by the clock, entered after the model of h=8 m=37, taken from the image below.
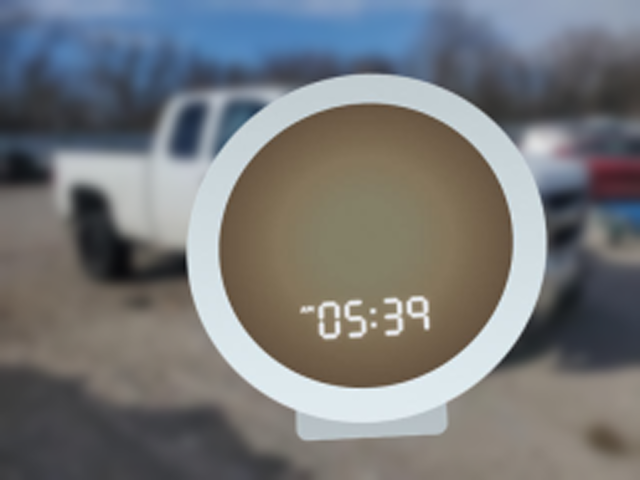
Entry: h=5 m=39
